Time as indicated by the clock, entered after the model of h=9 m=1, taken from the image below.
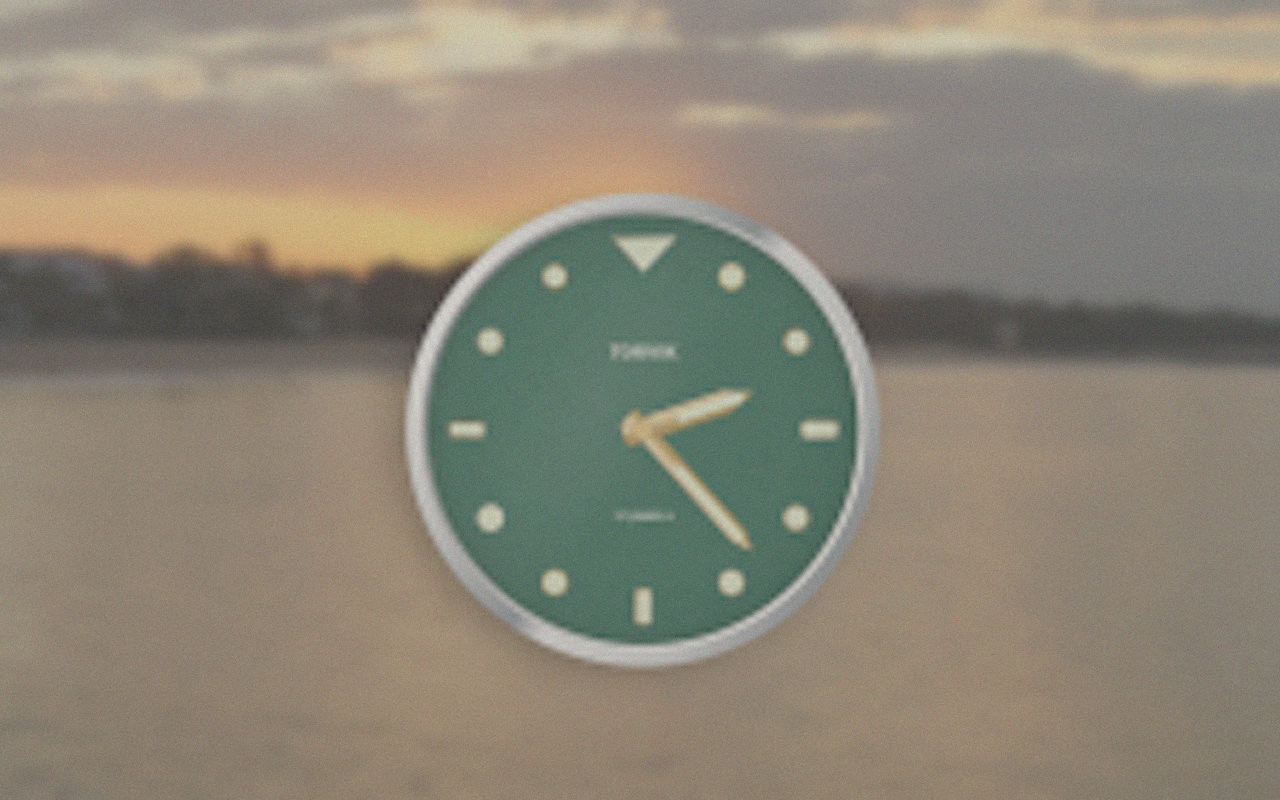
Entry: h=2 m=23
